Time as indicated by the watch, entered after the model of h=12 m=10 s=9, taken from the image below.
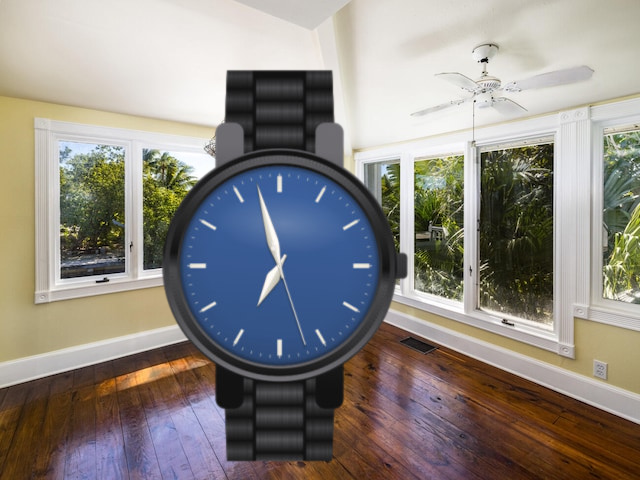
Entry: h=6 m=57 s=27
